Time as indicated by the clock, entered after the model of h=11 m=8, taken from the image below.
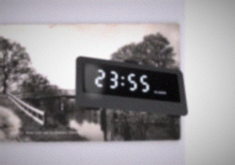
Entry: h=23 m=55
